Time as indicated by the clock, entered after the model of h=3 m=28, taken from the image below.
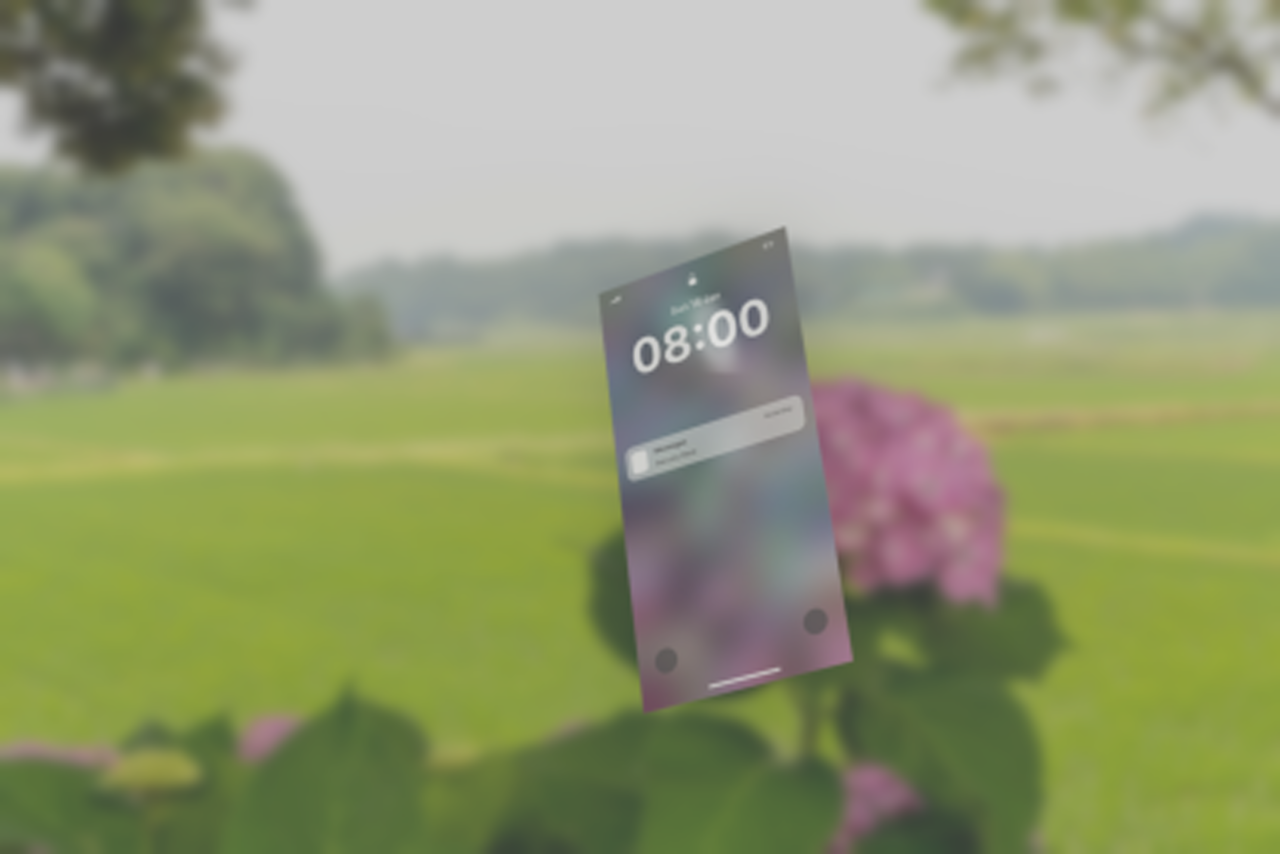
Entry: h=8 m=0
